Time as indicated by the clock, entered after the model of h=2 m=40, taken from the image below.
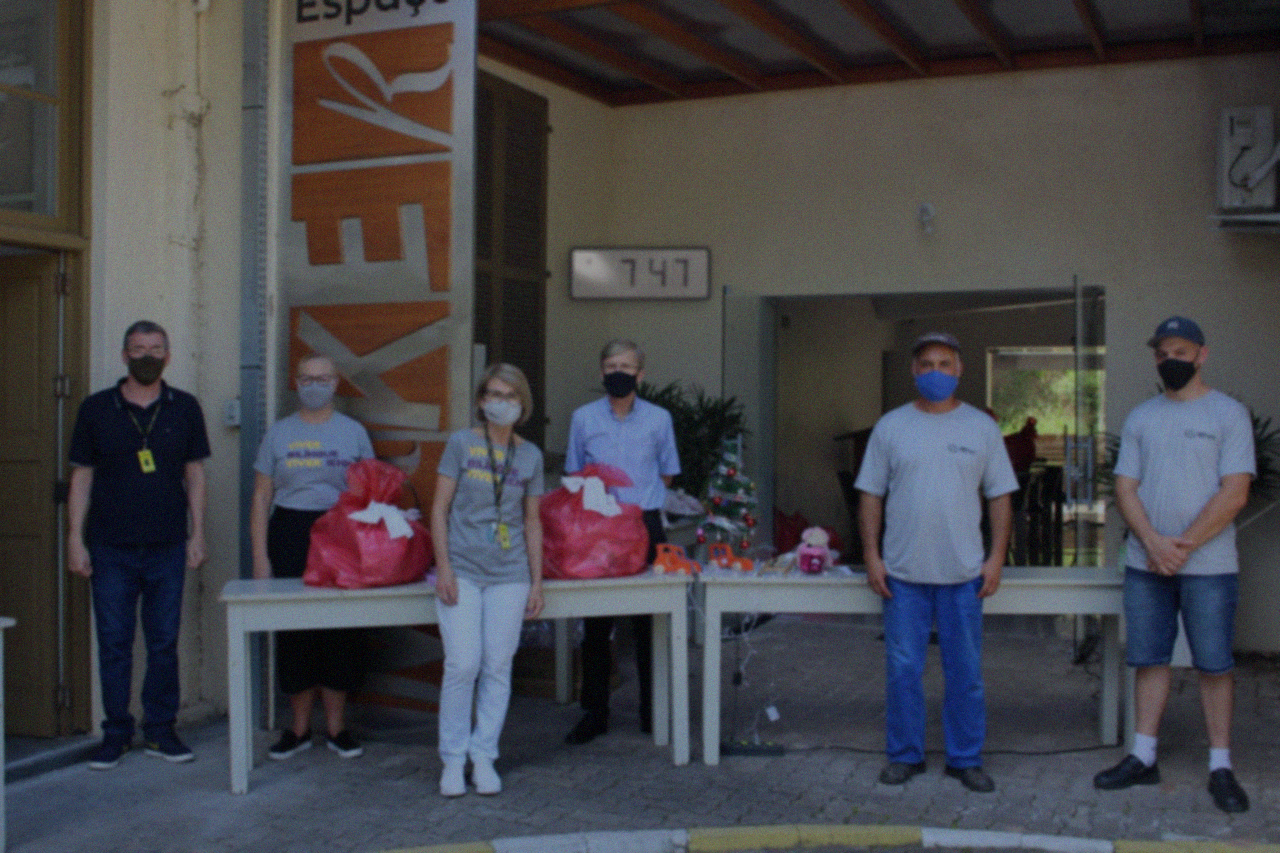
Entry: h=7 m=47
